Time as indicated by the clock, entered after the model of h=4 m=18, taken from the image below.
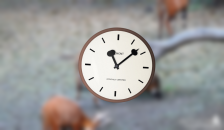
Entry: h=11 m=8
